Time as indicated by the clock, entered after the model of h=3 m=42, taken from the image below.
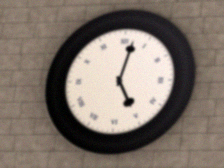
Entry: h=5 m=2
